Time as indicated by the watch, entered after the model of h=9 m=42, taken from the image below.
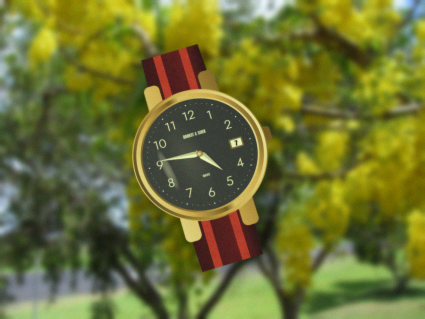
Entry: h=4 m=46
